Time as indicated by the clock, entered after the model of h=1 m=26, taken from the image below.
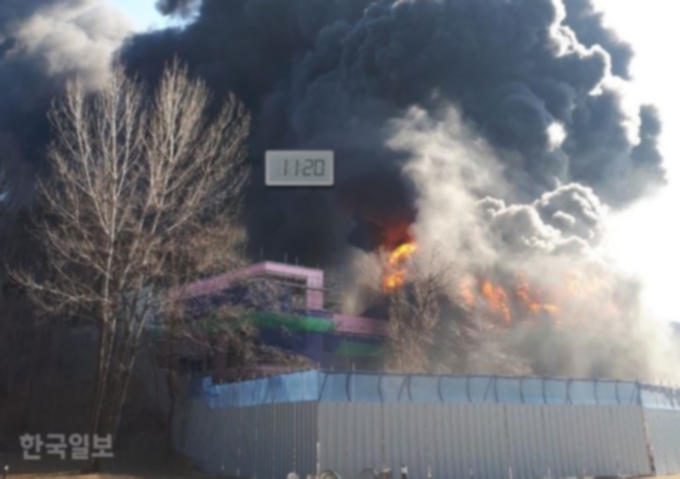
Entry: h=11 m=20
